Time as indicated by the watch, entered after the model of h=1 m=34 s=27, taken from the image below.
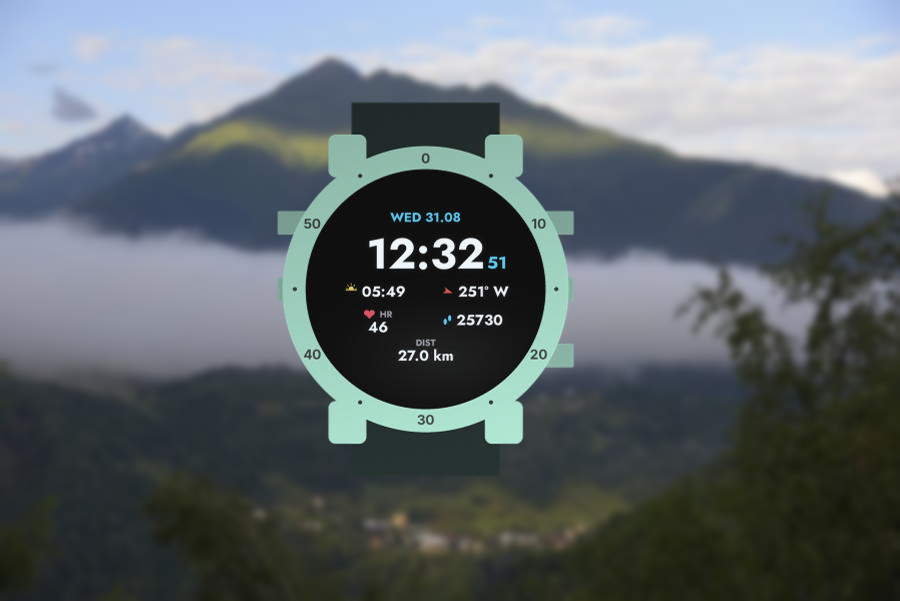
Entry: h=12 m=32 s=51
